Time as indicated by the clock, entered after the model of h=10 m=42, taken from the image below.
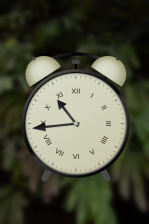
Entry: h=10 m=44
